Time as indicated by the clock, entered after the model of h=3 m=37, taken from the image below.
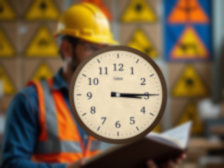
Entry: h=3 m=15
